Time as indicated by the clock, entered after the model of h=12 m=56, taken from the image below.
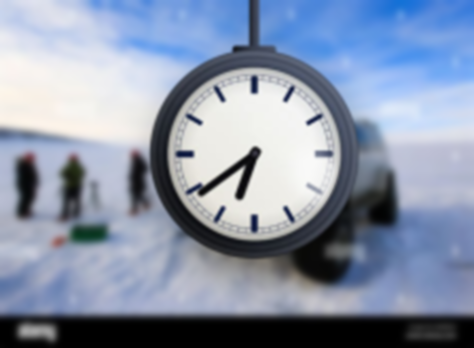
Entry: h=6 m=39
